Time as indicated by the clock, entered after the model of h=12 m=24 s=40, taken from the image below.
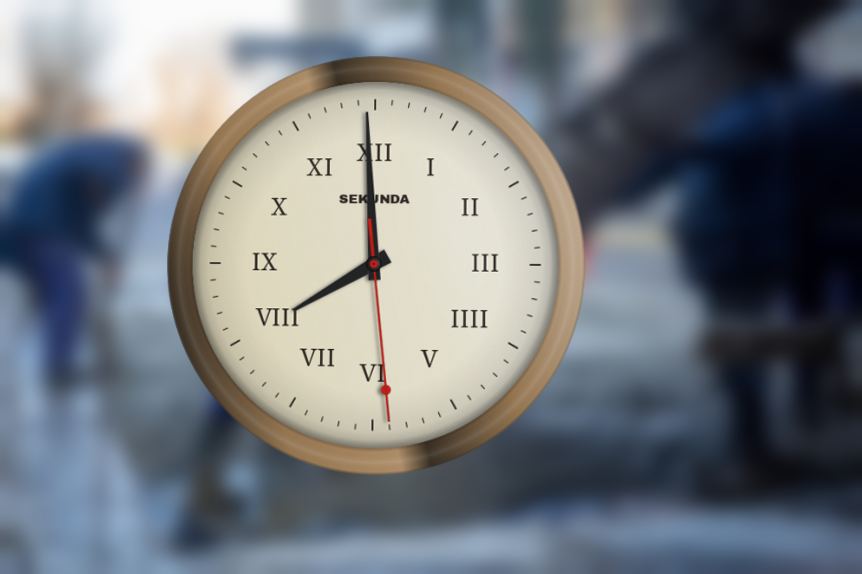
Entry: h=7 m=59 s=29
